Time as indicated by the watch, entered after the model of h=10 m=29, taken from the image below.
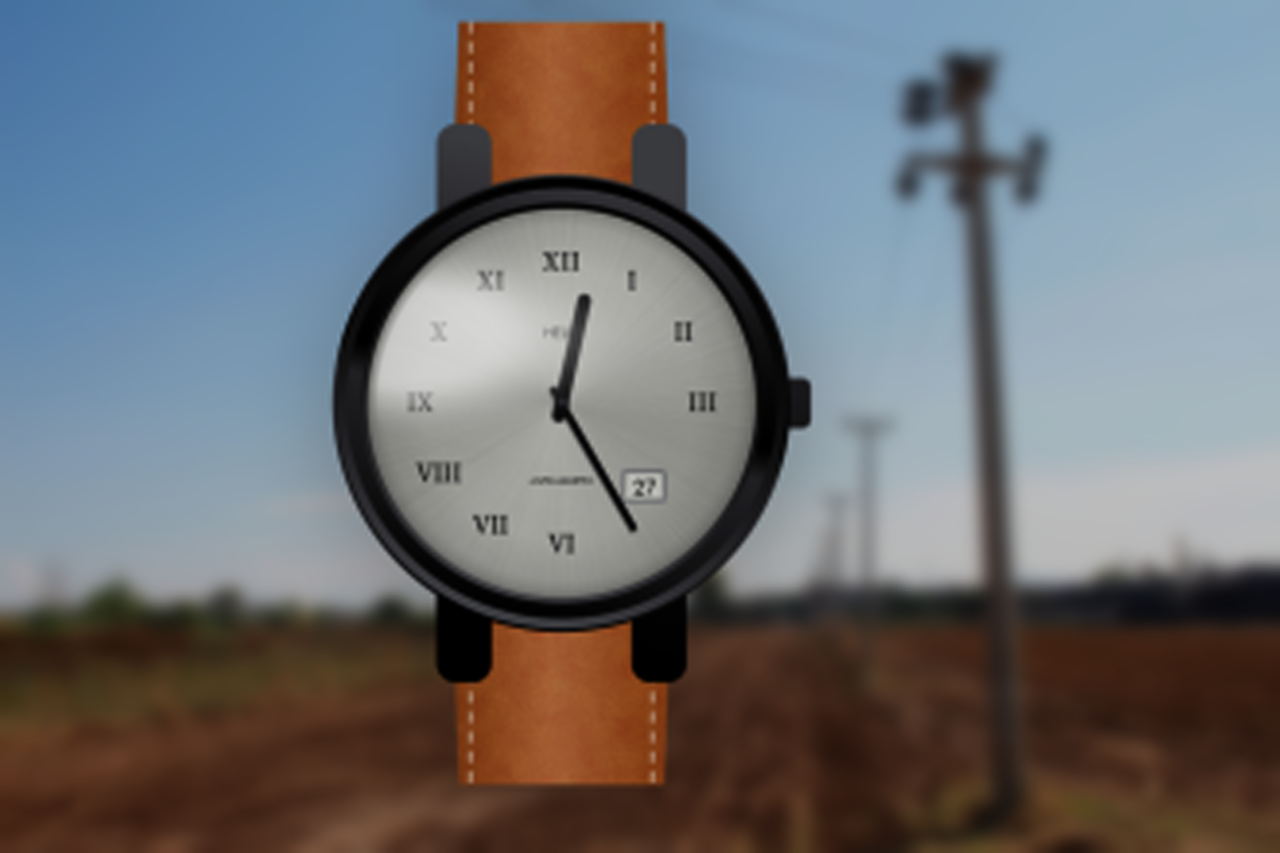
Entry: h=12 m=25
